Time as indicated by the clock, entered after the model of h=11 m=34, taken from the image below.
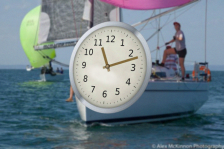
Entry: h=11 m=12
